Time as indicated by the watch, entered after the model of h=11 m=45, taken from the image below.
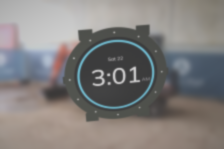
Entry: h=3 m=1
